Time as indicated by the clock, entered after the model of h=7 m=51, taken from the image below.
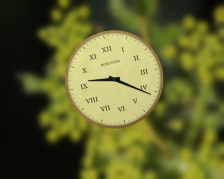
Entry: h=9 m=21
